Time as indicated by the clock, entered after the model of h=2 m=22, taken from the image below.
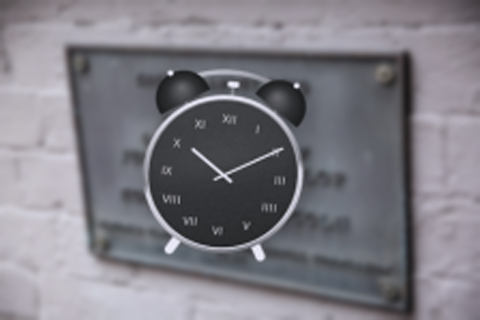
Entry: h=10 m=10
